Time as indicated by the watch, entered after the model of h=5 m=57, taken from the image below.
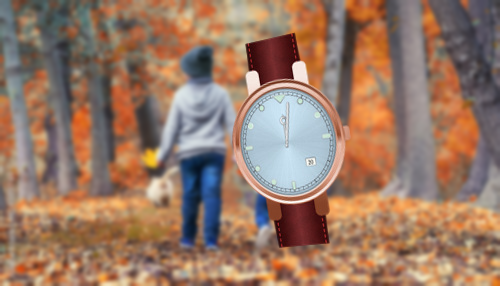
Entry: h=12 m=2
